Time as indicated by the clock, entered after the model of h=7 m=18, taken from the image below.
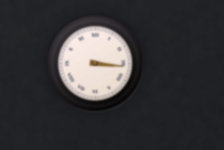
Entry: h=3 m=16
